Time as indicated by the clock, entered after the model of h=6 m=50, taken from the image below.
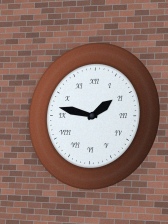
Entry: h=1 m=47
